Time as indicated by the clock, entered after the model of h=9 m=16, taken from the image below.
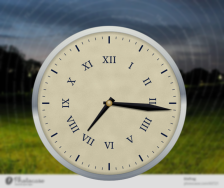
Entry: h=7 m=16
